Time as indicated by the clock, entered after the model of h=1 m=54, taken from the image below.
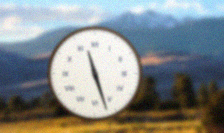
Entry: h=11 m=27
